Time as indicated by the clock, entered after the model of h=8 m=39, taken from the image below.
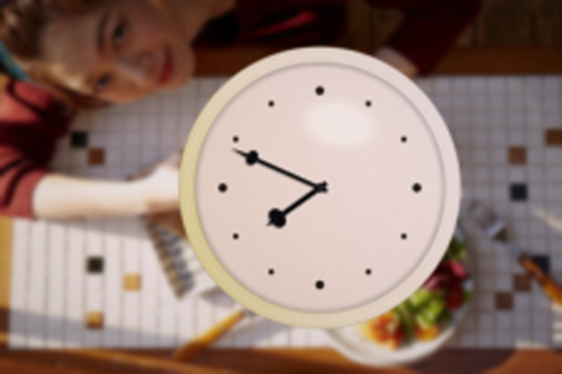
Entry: h=7 m=49
